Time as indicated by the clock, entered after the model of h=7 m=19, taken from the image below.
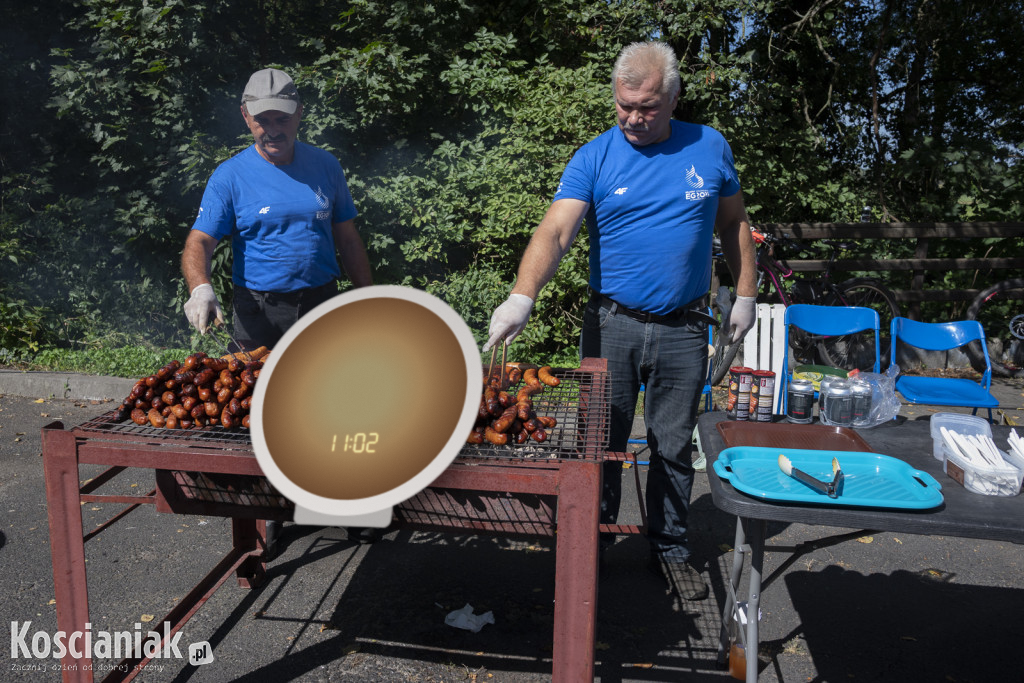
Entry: h=11 m=2
